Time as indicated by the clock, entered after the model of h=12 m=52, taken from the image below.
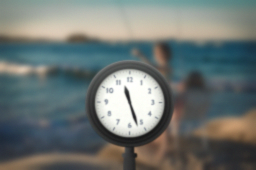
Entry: h=11 m=27
